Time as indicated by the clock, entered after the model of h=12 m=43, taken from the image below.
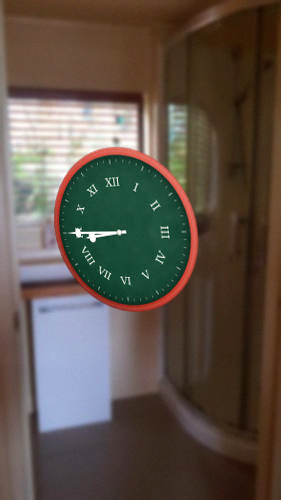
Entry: h=8 m=45
